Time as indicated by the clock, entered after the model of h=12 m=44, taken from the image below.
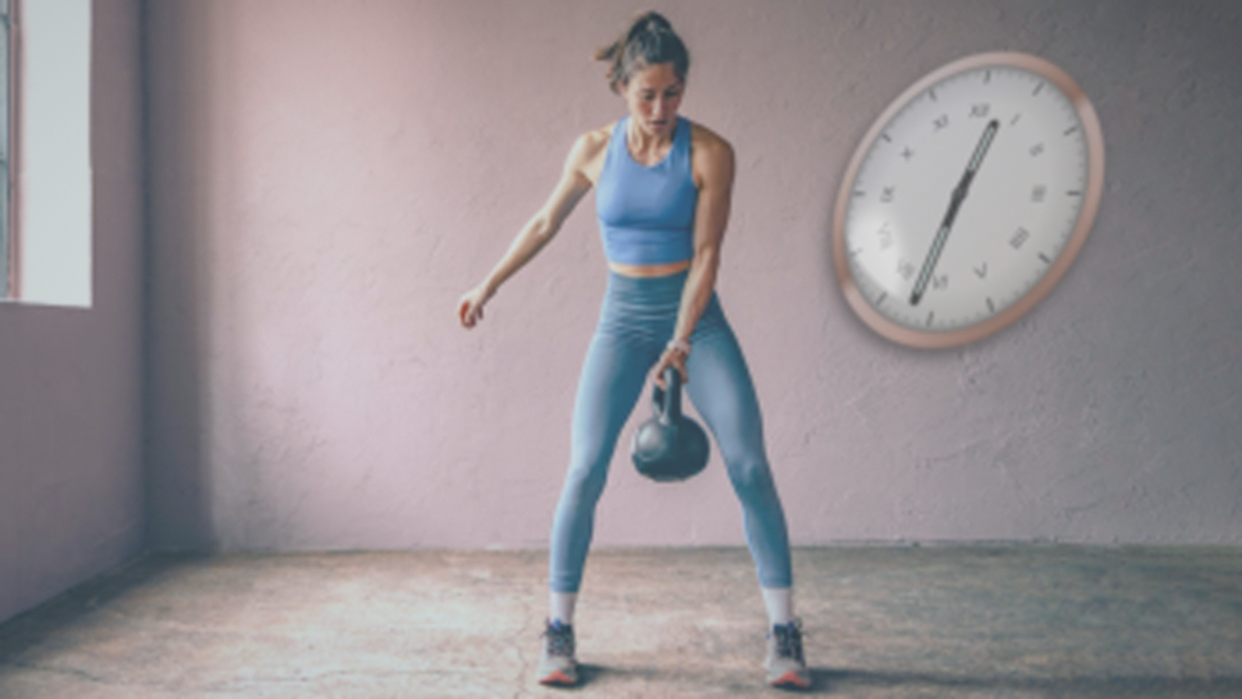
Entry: h=12 m=32
